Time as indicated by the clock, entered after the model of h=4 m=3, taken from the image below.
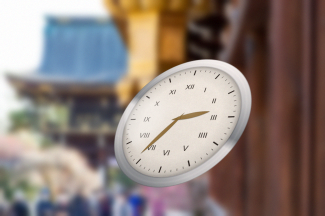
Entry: h=2 m=36
